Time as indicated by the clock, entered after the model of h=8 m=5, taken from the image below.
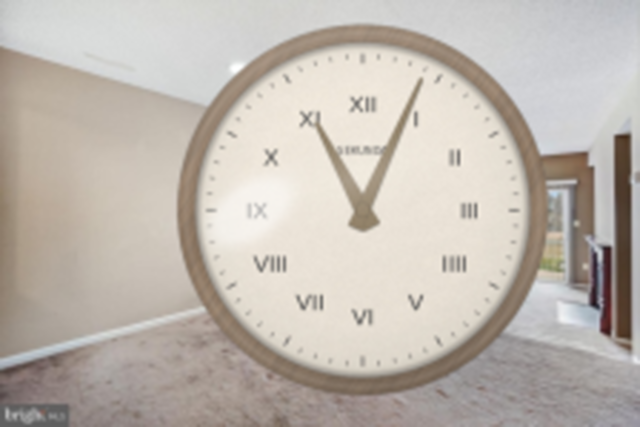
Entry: h=11 m=4
